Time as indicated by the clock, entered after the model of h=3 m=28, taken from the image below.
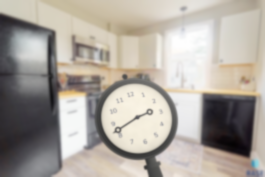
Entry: h=2 m=42
